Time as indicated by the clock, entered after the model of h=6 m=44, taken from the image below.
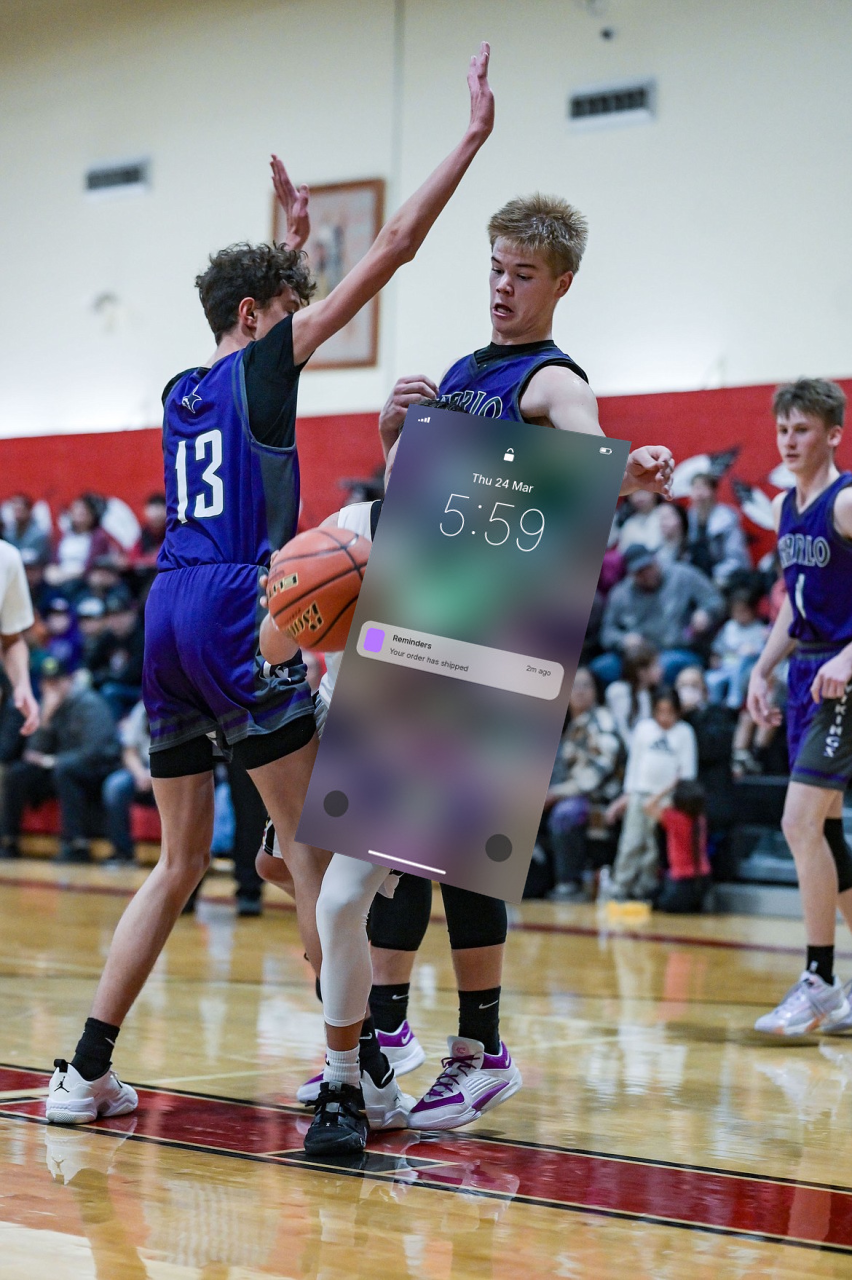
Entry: h=5 m=59
